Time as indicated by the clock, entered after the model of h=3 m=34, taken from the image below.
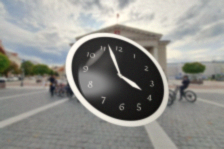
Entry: h=3 m=57
